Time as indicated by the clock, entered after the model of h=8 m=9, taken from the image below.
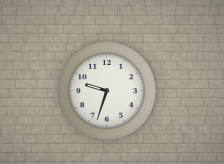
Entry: h=9 m=33
